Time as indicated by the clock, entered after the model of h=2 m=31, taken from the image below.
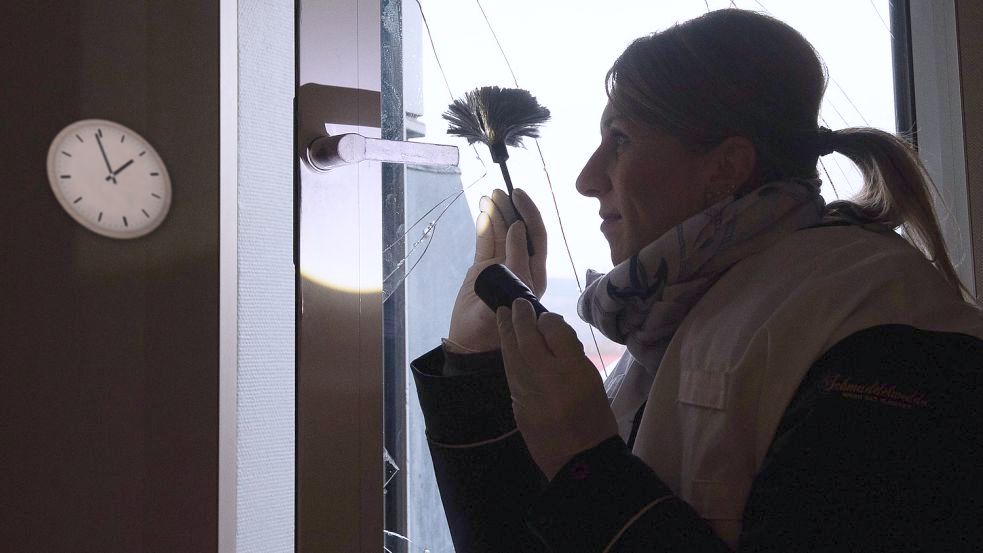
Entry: h=1 m=59
